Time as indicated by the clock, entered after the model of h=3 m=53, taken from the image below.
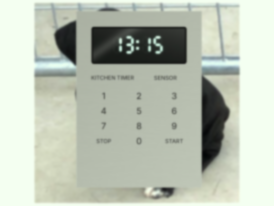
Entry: h=13 m=15
